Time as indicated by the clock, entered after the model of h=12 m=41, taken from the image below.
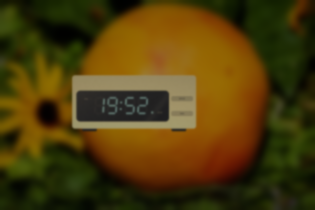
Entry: h=19 m=52
